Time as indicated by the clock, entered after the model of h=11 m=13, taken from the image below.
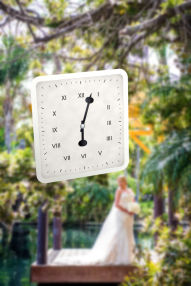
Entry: h=6 m=3
